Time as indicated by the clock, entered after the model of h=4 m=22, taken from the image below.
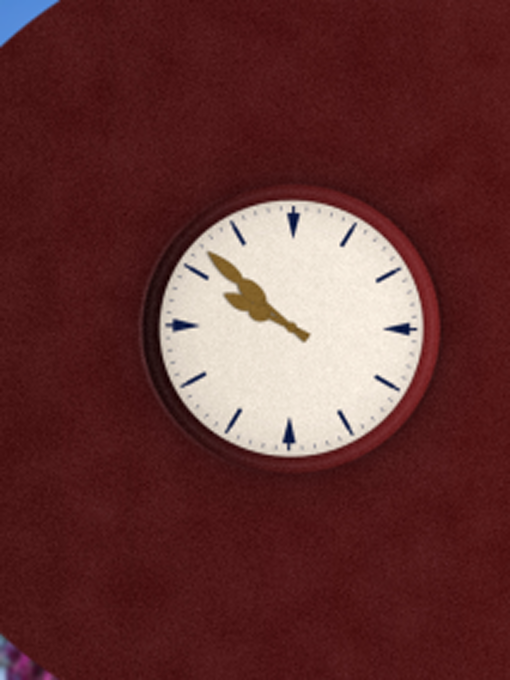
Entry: h=9 m=52
